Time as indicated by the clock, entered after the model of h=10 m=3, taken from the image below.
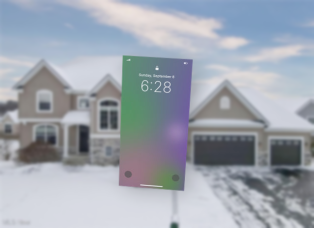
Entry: h=6 m=28
